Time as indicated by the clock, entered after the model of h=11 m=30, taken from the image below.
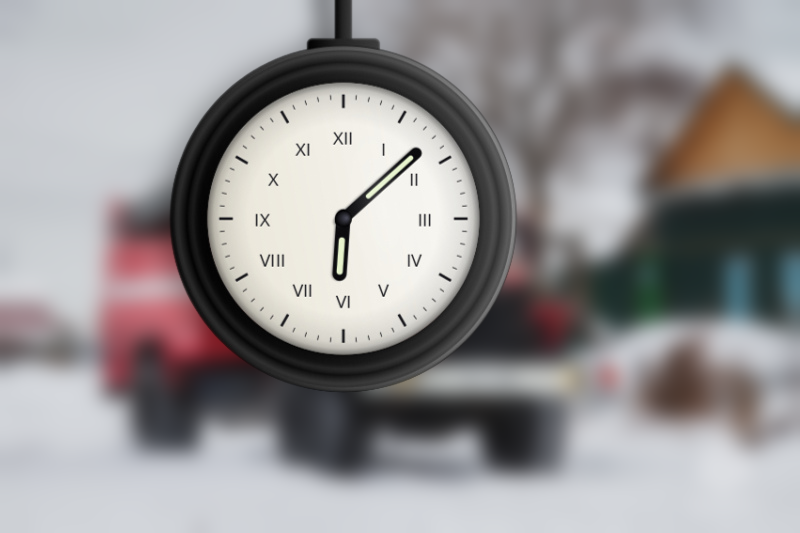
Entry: h=6 m=8
